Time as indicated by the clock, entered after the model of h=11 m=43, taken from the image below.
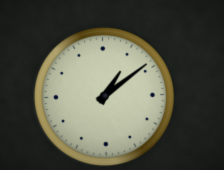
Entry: h=1 m=9
